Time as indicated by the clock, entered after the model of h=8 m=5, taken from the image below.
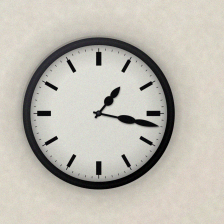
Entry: h=1 m=17
